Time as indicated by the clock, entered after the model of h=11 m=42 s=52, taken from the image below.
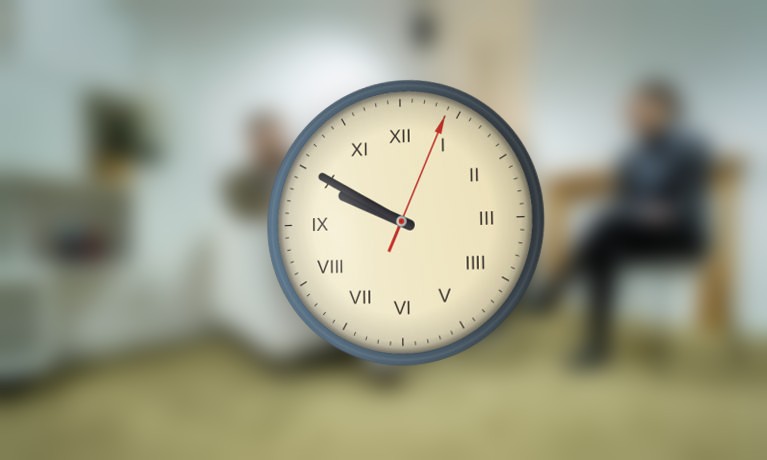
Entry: h=9 m=50 s=4
